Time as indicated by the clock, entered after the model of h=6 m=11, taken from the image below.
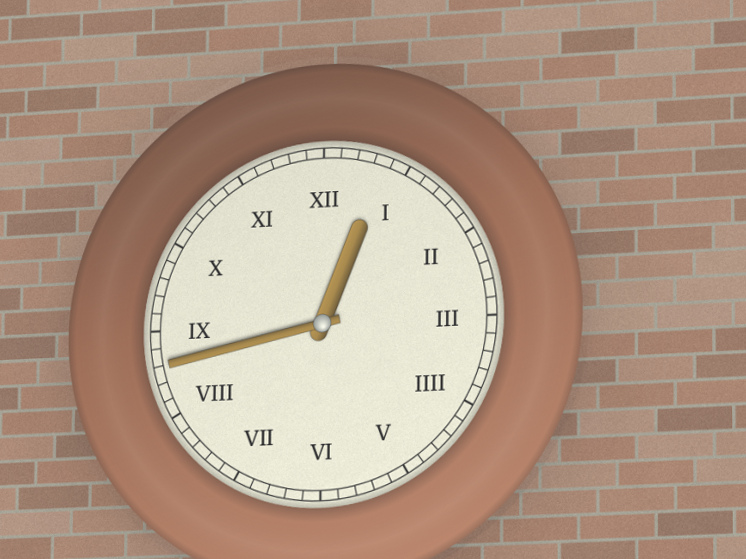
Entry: h=12 m=43
